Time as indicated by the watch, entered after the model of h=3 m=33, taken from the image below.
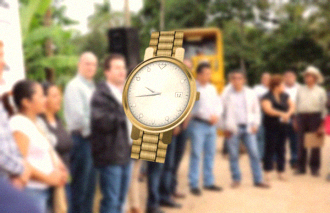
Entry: h=9 m=43
